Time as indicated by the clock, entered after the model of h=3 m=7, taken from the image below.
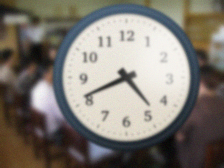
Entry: h=4 m=41
